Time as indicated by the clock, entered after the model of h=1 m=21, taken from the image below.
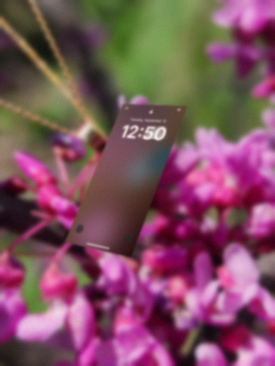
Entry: h=12 m=50
